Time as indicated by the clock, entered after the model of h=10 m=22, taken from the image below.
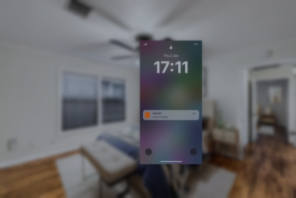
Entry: h=17 m=11
